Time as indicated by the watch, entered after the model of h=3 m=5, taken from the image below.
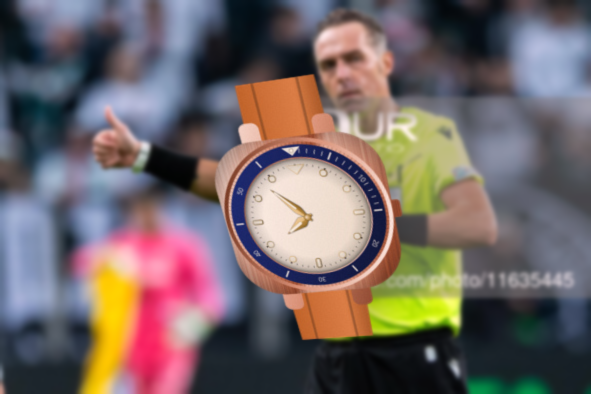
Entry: h=7 m=53
